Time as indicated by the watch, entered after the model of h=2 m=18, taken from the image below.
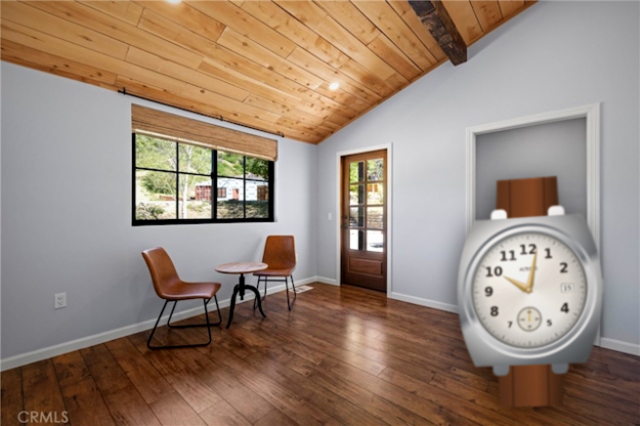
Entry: h=10 m=2
